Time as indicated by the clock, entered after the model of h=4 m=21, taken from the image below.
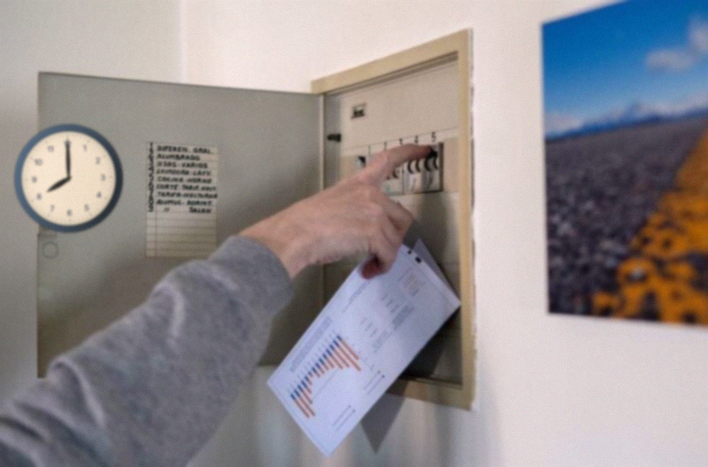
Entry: h=8 m=0
